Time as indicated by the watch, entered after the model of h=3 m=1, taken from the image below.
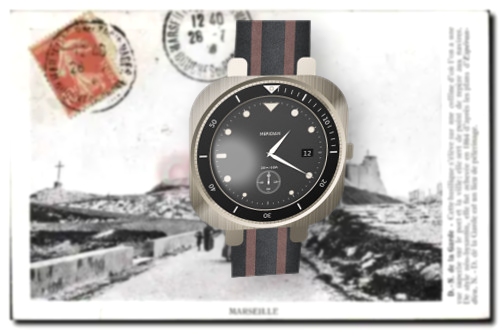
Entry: h=1 m=20
